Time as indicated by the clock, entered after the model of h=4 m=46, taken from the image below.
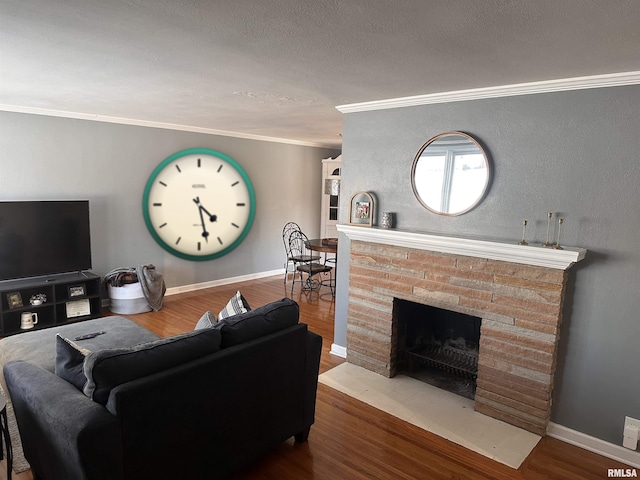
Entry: h=4 m=28
